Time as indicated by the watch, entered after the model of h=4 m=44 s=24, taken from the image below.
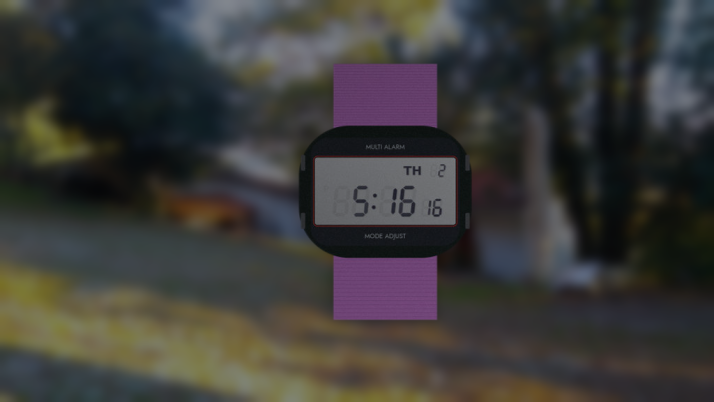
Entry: h=5 m=16 s=16
